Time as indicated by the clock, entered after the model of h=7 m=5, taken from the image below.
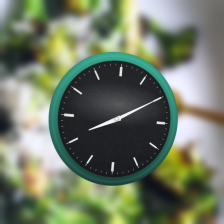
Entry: h=8 m=10
